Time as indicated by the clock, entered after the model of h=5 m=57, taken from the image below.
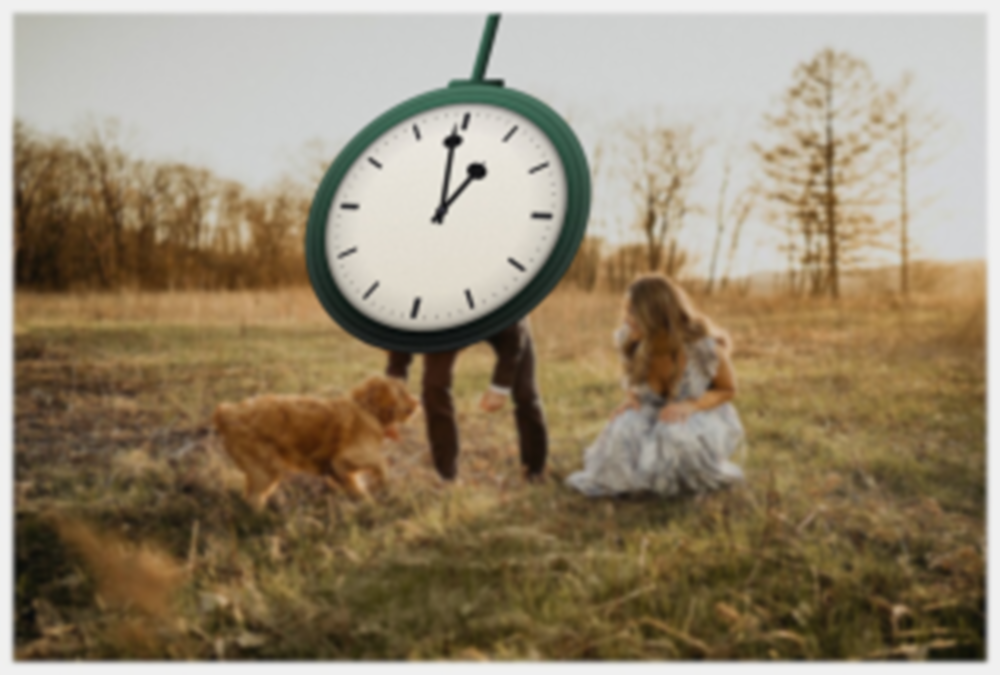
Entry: h=12 m=59
